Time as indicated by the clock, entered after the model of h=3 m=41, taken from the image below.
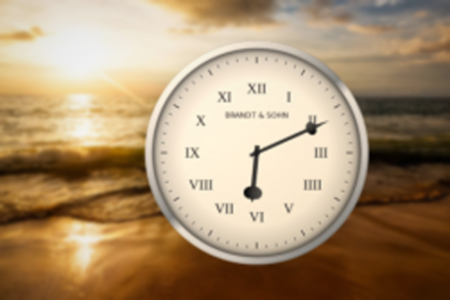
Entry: h=6 m=11
